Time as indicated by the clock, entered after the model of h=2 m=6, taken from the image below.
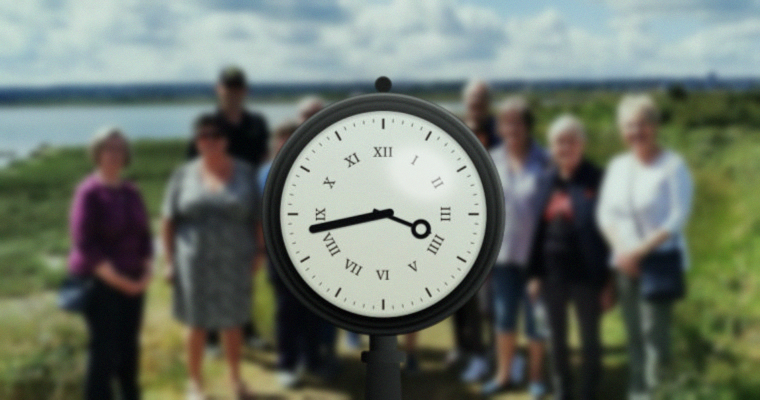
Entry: h=3 m=43
